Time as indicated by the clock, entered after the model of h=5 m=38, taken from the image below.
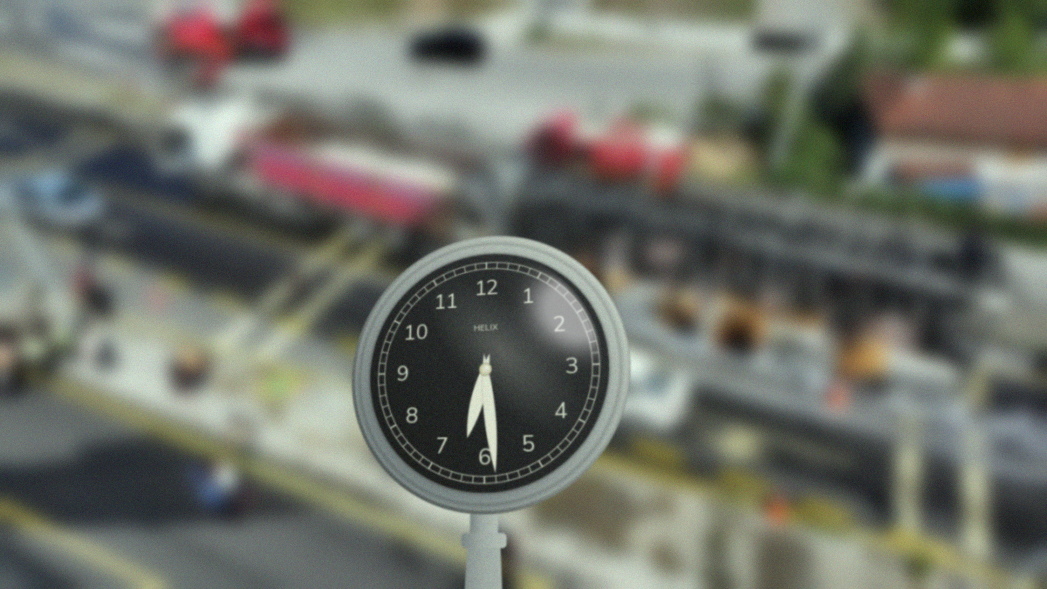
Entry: h=6 m=29
